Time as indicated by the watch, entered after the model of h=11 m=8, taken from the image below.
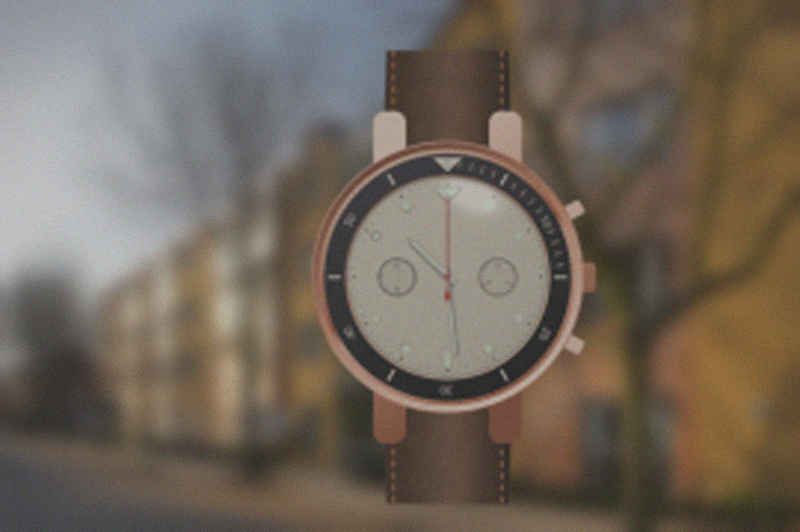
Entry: h=10 m=29
